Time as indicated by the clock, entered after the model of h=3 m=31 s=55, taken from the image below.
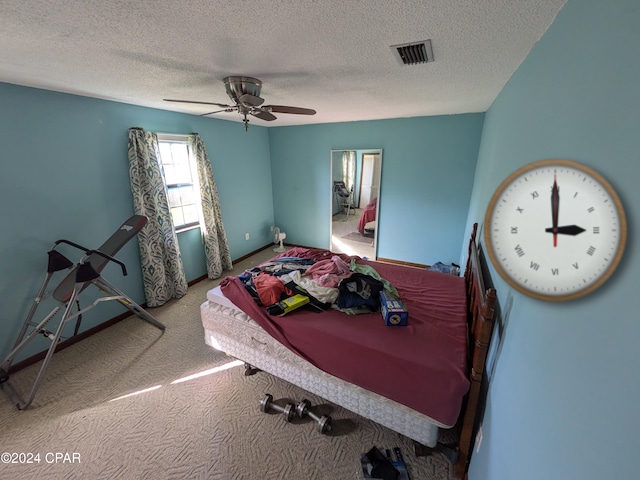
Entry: h=3 m=0 s=0
